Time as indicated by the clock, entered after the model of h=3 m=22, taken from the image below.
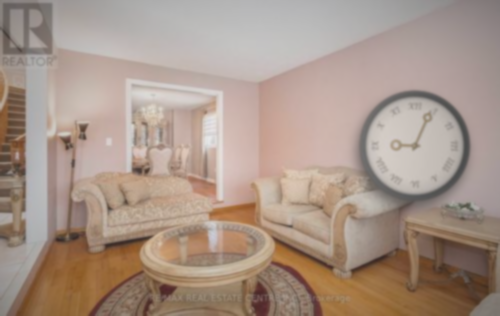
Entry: h=9 m=4
